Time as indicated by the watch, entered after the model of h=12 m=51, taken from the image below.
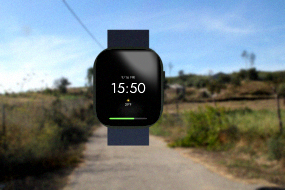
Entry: h=15 m=50
